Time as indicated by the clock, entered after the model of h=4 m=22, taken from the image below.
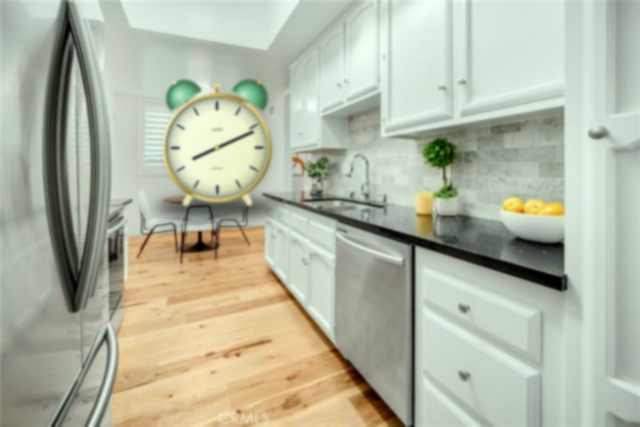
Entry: h=8 m=11
